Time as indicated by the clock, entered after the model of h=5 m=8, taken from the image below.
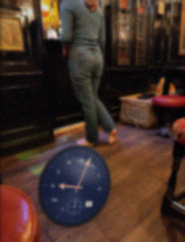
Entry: h=9 m=3
